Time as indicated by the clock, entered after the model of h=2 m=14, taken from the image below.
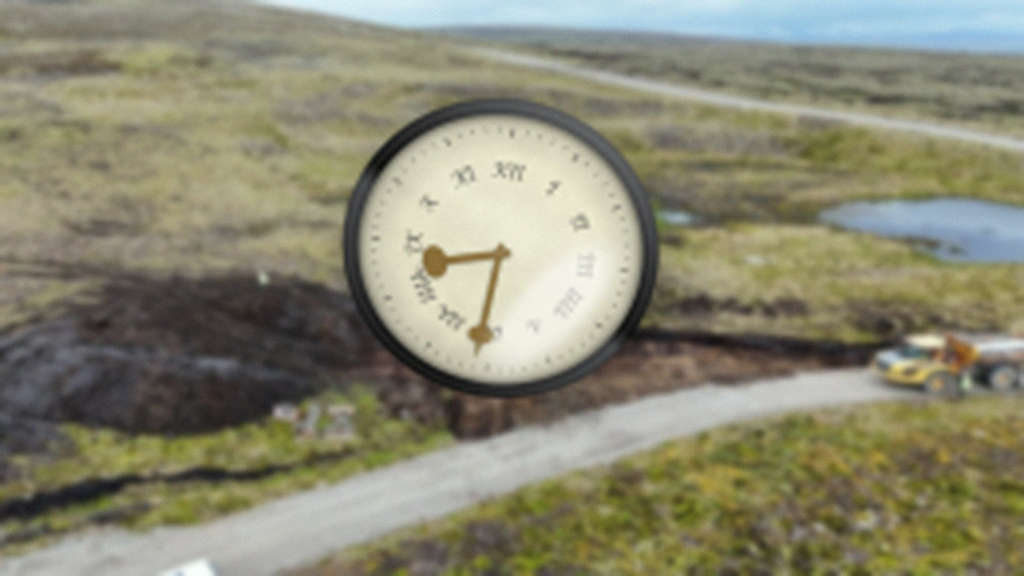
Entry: h=8 m=31
